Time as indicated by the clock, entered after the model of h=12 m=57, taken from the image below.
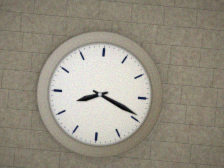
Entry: h=8 m=19
